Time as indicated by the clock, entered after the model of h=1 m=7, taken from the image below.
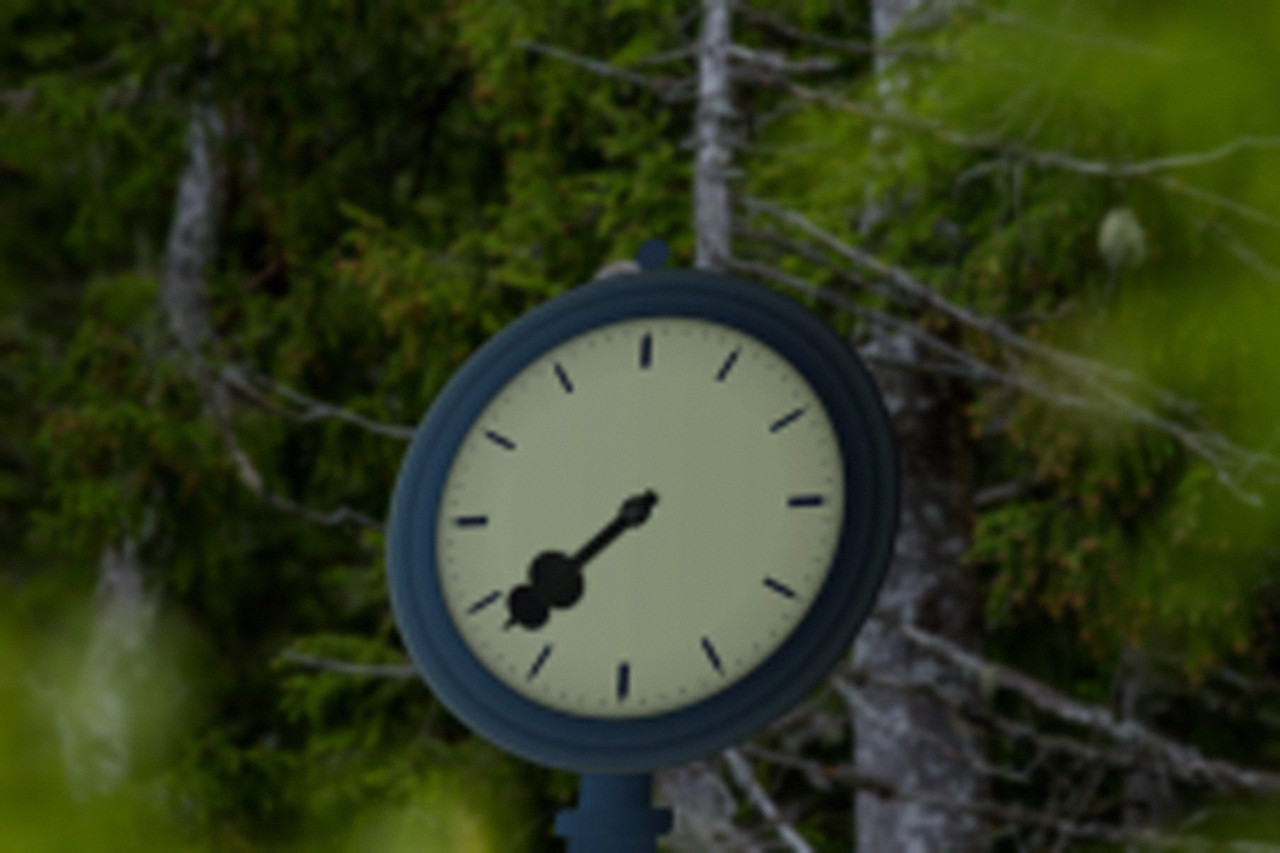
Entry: h=7 m=38
